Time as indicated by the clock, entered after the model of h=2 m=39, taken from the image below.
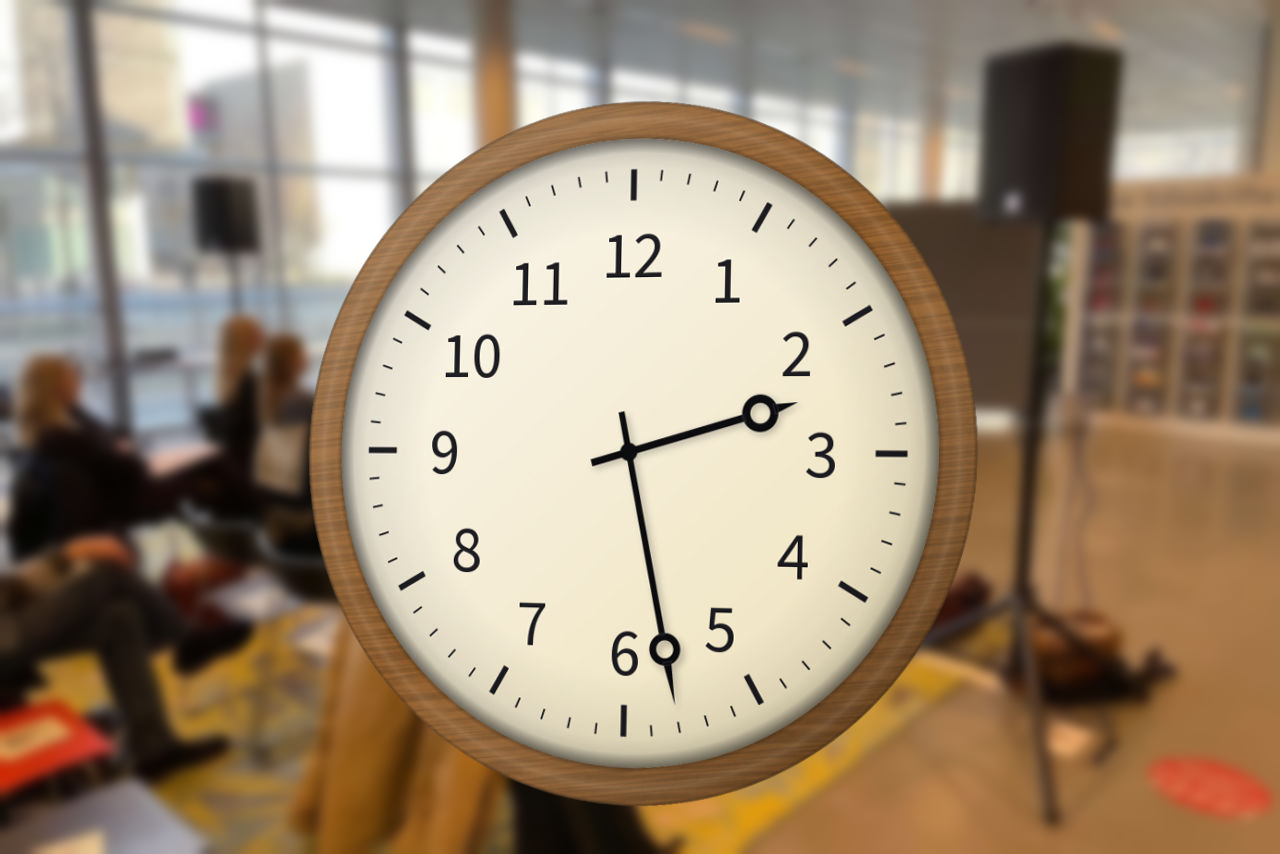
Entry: h=2 m=28
